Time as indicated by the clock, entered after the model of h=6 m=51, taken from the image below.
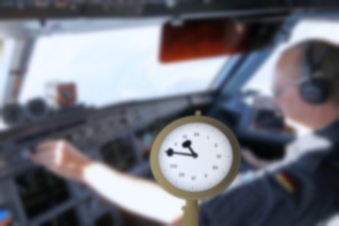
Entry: h=10 m=46
